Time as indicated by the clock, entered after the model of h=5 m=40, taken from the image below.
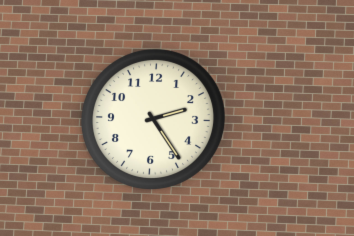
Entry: h=2 m=24
